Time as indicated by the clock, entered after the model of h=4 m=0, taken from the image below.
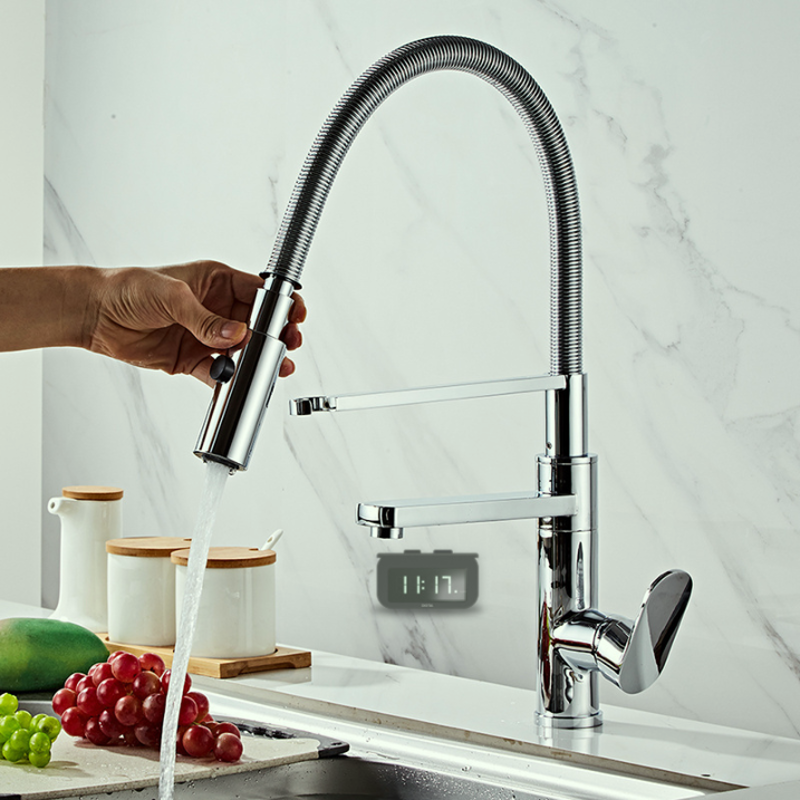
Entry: h=11 m=17
